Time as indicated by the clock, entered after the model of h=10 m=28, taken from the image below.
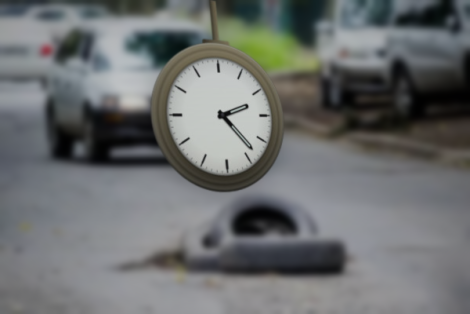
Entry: h=2 m=23
